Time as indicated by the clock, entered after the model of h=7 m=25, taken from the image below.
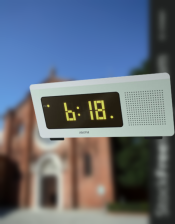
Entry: h=6 m=18
